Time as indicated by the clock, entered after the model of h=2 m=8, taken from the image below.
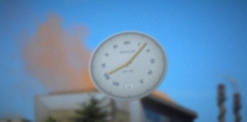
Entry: h=8 m=7
